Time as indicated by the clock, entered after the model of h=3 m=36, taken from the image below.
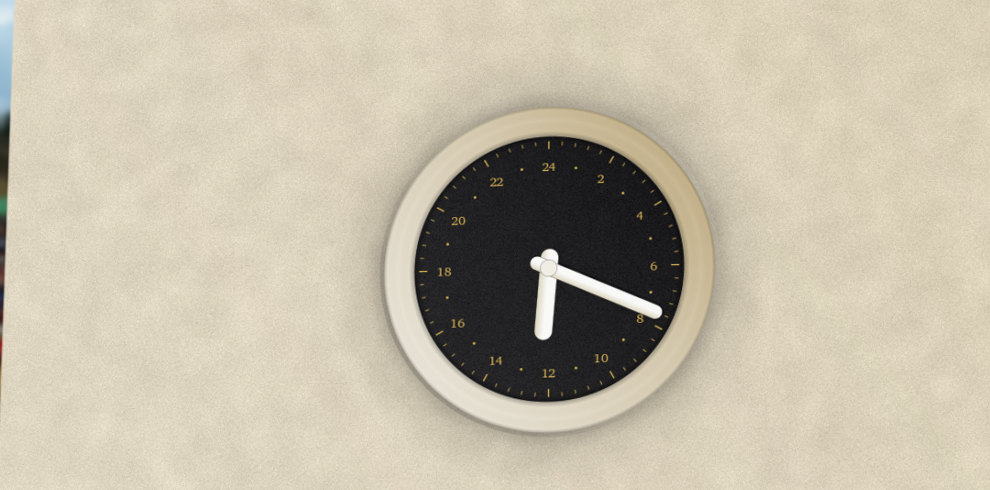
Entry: h=12 m=19
